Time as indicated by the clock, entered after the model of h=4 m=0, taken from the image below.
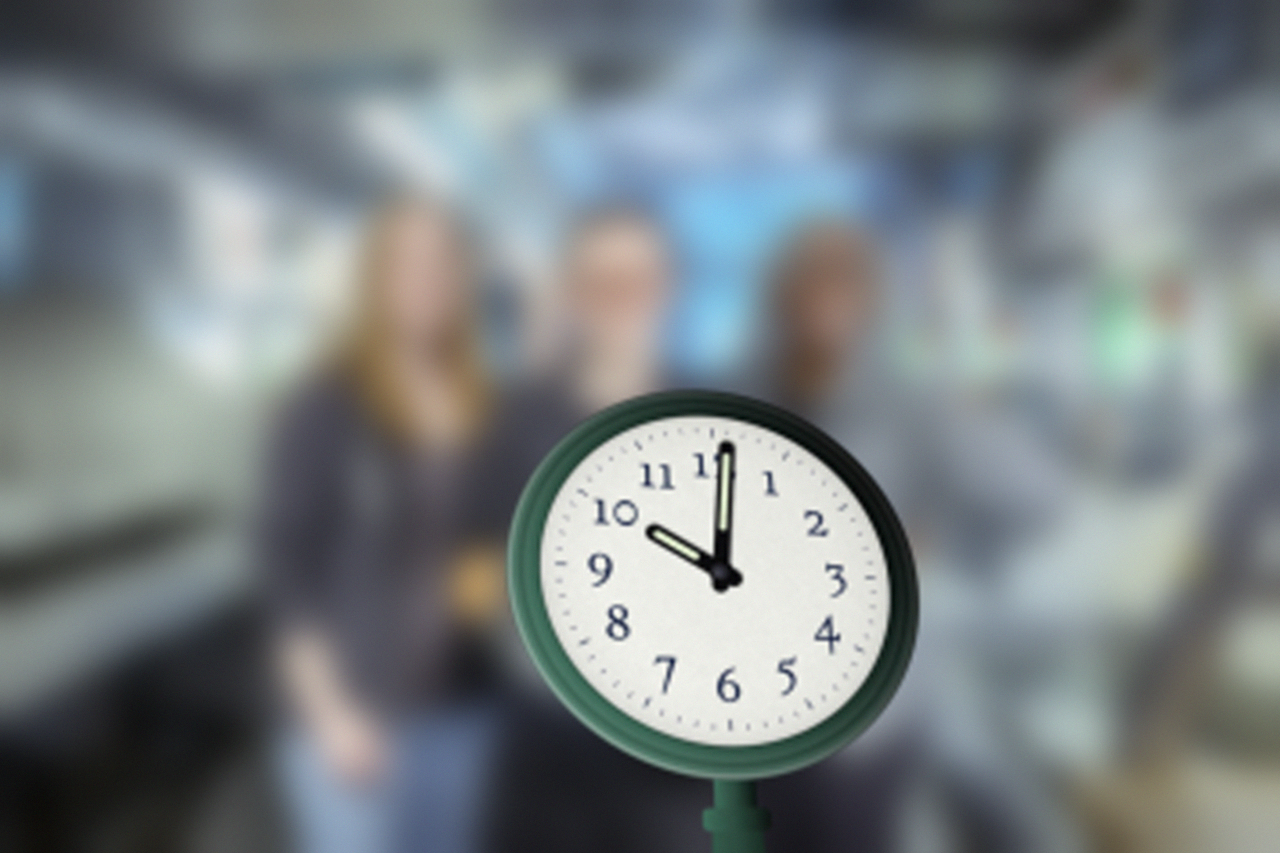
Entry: h=10 m=1
